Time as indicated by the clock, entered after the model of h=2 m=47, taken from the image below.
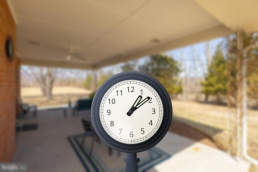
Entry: h=1 m=9
